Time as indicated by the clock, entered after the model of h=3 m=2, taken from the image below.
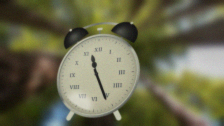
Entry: h=11 m=26
